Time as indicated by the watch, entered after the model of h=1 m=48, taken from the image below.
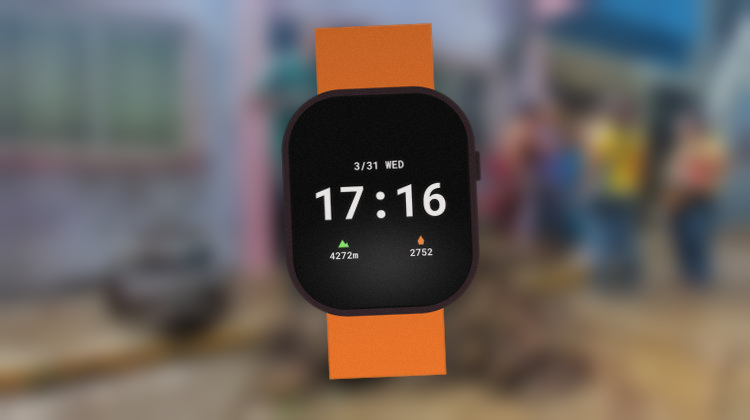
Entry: h=17 m=16
